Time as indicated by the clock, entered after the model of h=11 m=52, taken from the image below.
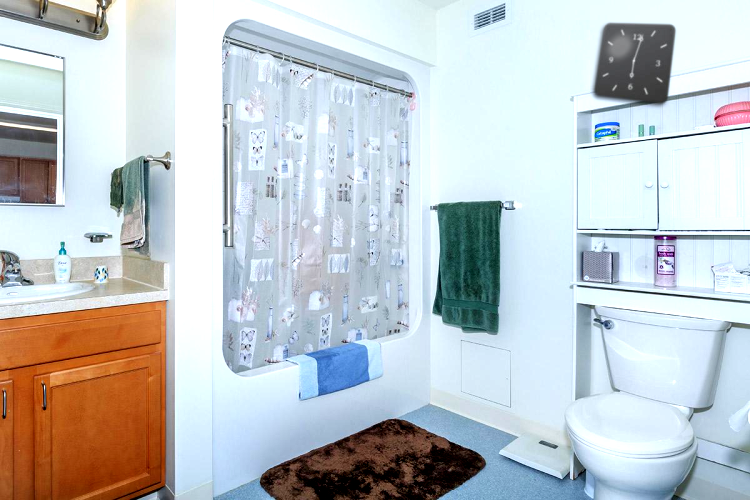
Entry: h=6 m=2
